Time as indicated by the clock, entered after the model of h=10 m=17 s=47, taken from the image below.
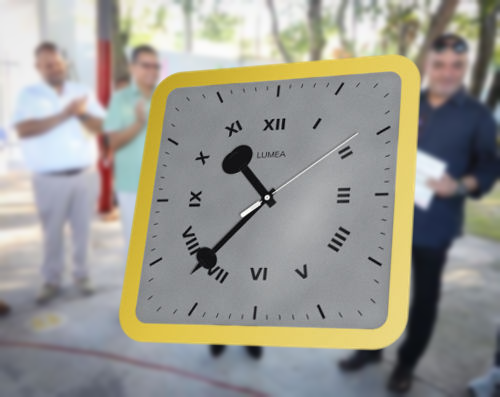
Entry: h=10 m=37 s=9
